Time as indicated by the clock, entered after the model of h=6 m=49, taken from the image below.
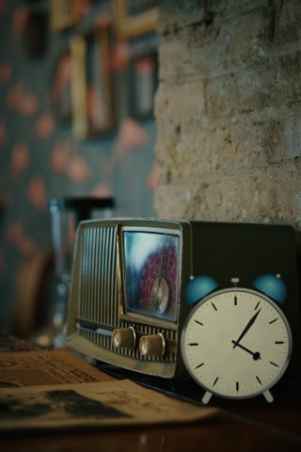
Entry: h=4 m=6
